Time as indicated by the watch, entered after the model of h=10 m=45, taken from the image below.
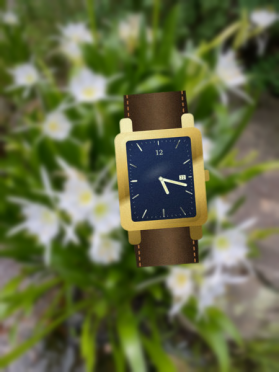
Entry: h=5 m=18
